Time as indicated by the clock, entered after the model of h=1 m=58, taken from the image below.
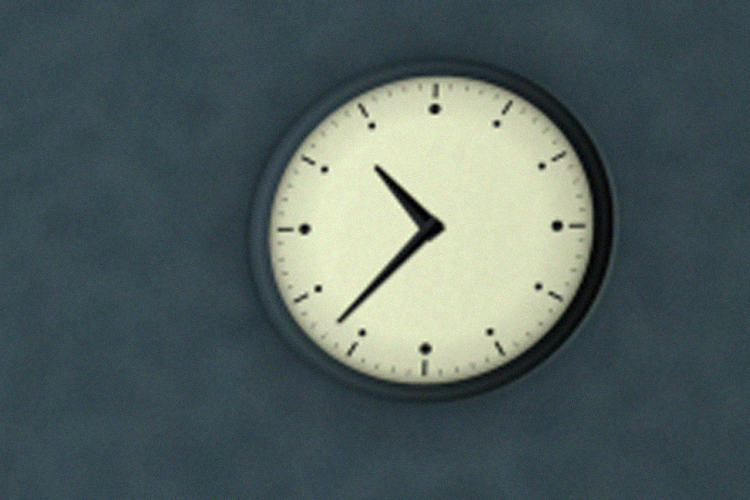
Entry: h=10 m=37
